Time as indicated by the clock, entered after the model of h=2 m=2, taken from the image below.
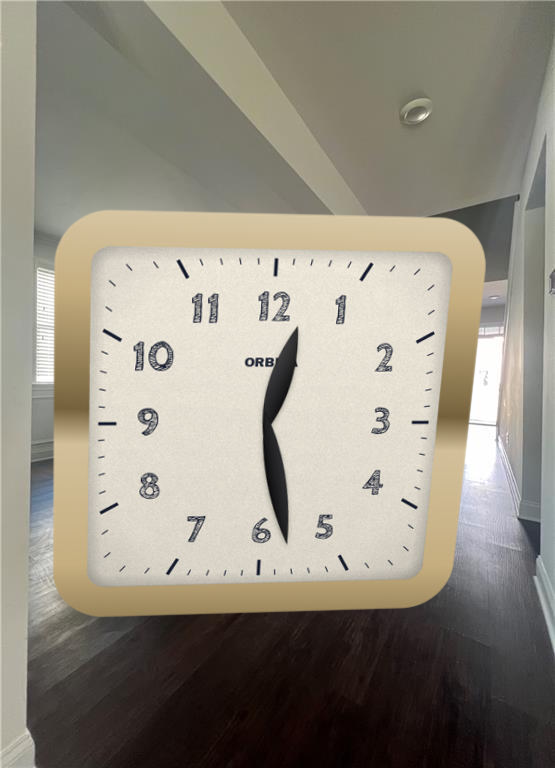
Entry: h=12 m=28
